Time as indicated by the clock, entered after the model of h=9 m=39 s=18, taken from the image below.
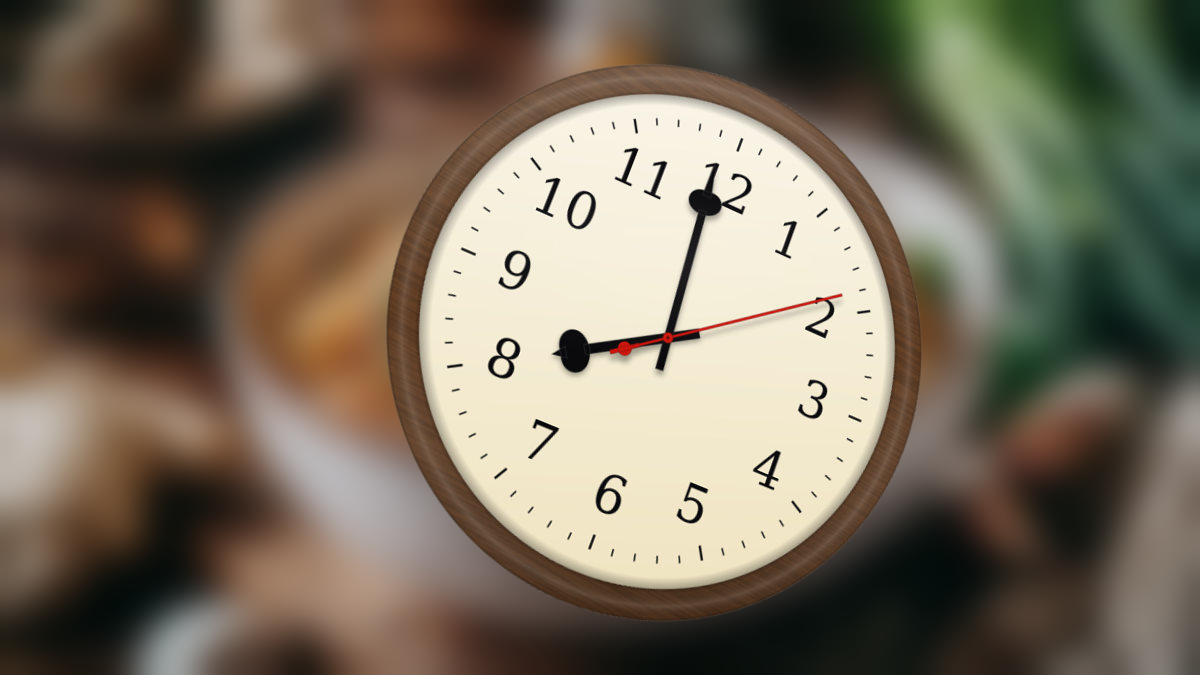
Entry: h=7 m=59 s=9
